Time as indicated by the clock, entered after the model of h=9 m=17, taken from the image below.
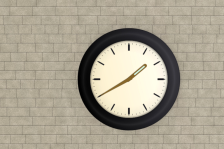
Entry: h=1 m=40
